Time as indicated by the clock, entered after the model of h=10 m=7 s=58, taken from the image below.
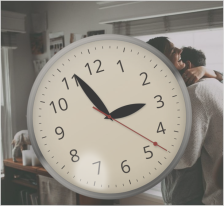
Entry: h=2 m=56 s=23
